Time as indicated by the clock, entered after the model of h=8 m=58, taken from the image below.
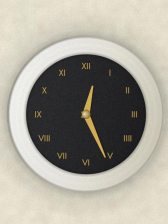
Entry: h=12 m=26
